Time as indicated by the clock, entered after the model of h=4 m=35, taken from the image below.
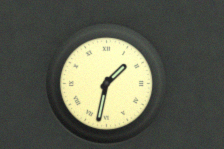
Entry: h=1 m=32
